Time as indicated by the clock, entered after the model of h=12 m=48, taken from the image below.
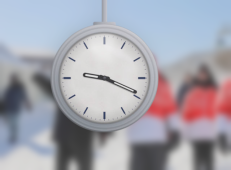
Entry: h=9 m=19
